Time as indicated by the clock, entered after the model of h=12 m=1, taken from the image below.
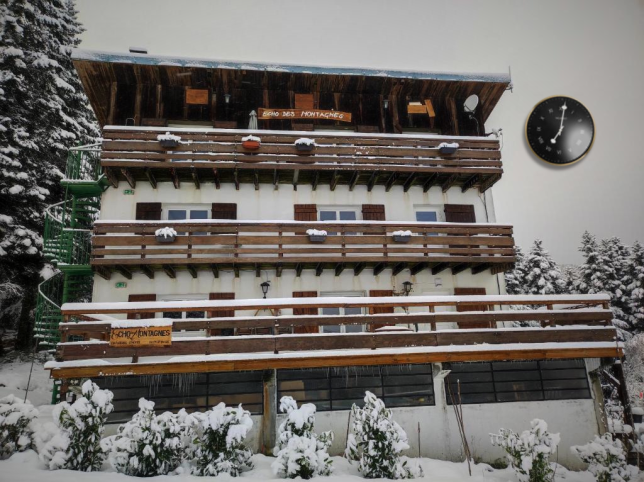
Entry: h=7 m=1
